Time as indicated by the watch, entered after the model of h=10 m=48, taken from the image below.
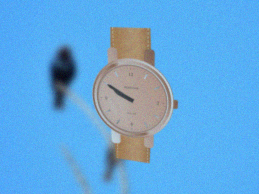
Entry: h=9 m=50
